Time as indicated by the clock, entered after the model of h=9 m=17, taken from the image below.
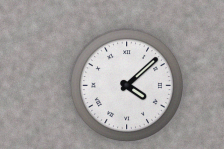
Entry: h=4 m=8
